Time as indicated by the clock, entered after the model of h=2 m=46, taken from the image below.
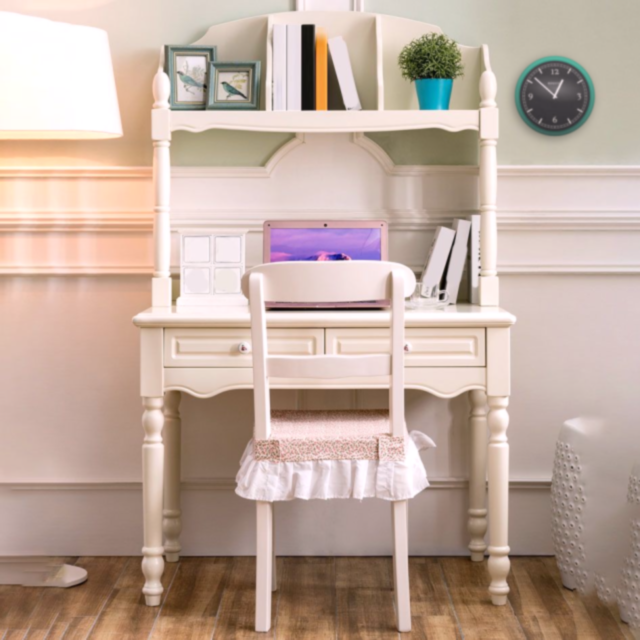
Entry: h=12 m=52
